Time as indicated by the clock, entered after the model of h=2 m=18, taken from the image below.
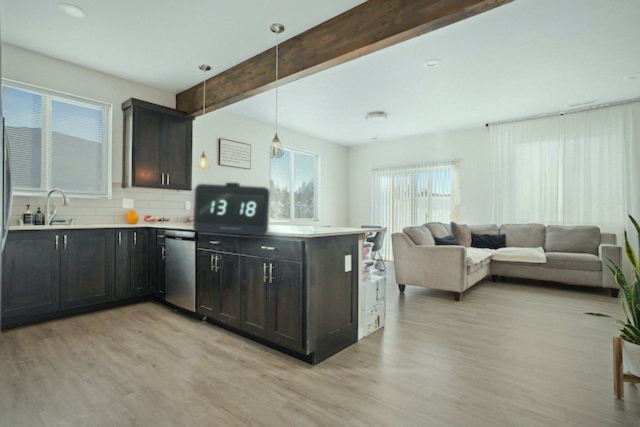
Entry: h=13 m=18
